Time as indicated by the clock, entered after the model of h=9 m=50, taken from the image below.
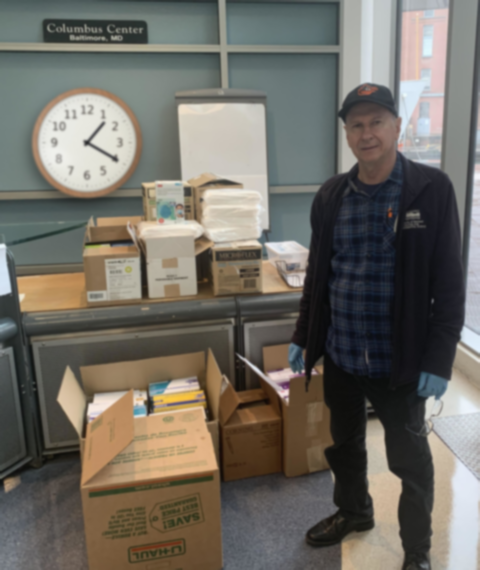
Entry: h=1 m=20
